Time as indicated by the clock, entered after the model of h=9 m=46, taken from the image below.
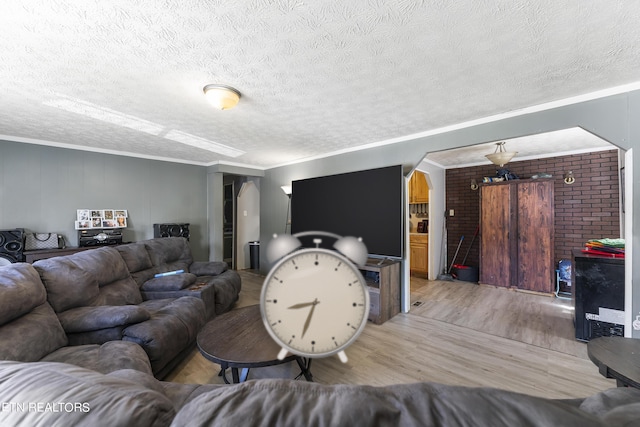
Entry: h=8 m=33
